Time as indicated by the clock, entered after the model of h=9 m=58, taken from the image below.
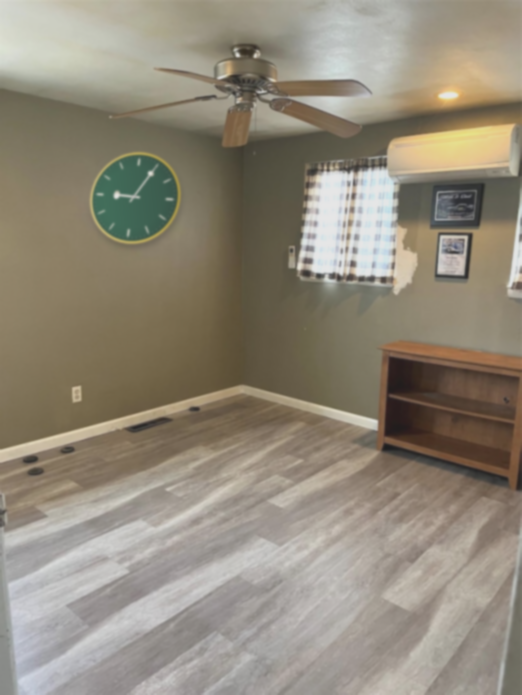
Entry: h=9 m=5
